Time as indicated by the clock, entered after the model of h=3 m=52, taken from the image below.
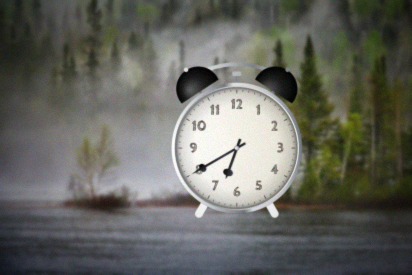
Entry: h=6 m=40
